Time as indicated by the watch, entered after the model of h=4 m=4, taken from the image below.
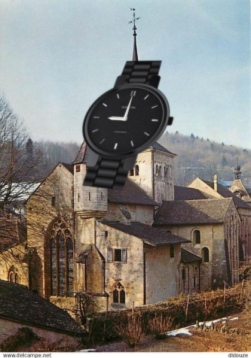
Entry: h=9 m=0
